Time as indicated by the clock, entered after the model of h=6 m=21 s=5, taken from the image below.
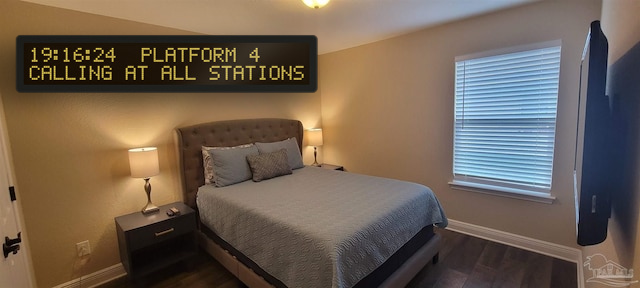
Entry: h=19 m=16 s=24
